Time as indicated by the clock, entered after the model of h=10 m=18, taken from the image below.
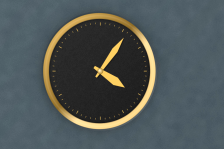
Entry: h=4 m=6
